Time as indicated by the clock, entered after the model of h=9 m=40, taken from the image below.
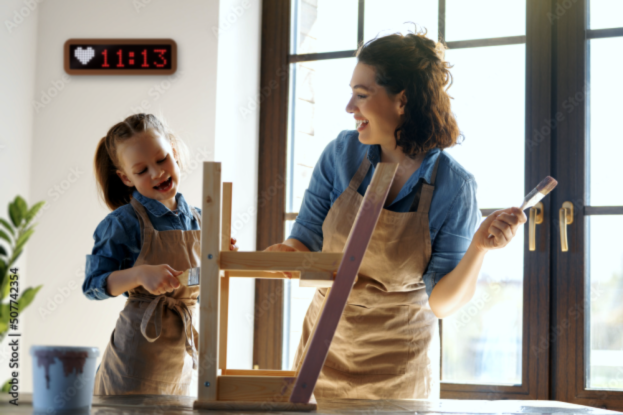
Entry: h=11 m=13
